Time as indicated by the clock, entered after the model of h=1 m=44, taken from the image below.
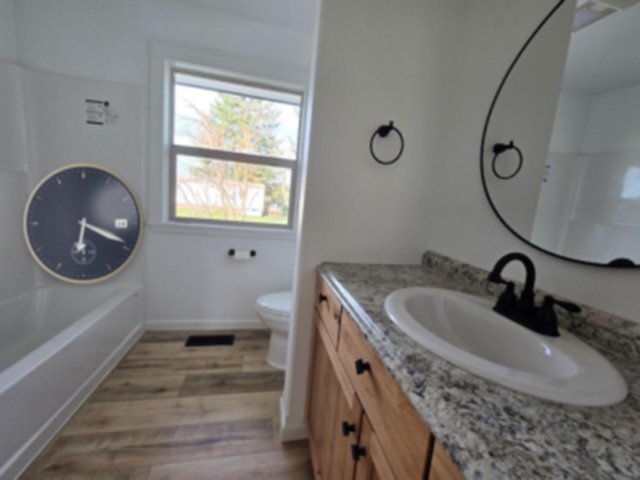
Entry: h=6 m=19
